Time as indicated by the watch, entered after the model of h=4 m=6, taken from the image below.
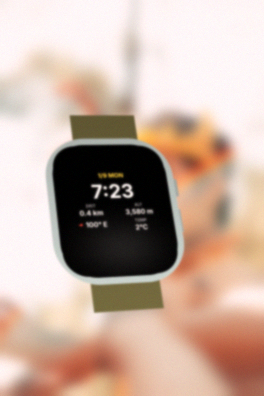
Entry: h=7 m=23
